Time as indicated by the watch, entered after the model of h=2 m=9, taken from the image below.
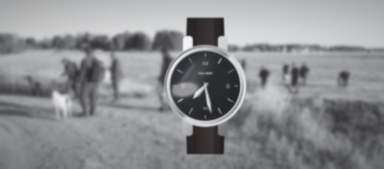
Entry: h=7 m=28
